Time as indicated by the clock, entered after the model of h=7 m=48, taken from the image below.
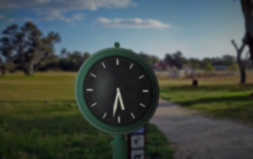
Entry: h=5 m=32
